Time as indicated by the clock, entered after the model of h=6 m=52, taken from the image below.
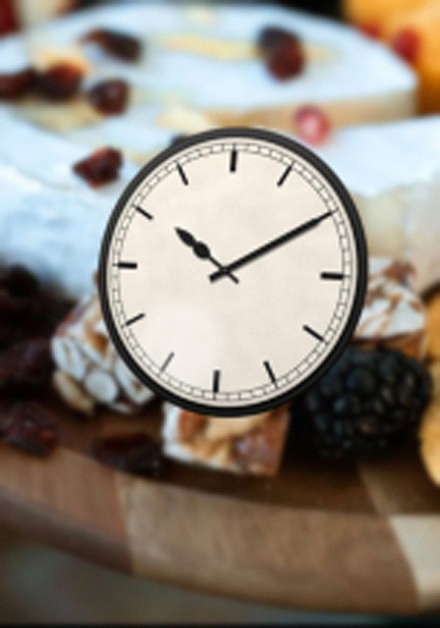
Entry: h=10 m=10
